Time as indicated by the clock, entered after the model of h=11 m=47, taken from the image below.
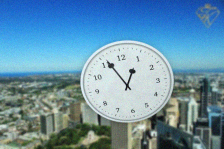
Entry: h=12 m=56
